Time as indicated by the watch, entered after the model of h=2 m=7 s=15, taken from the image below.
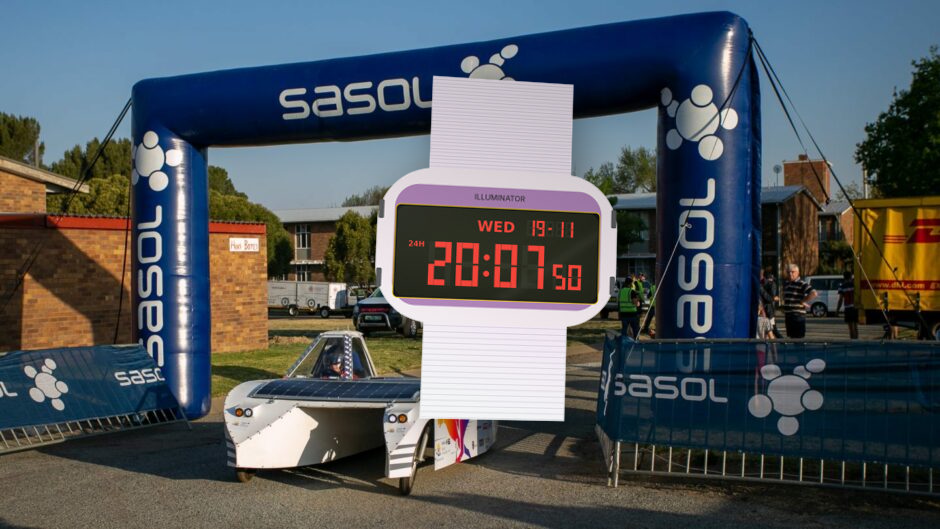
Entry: h=20 m=7 s=50
